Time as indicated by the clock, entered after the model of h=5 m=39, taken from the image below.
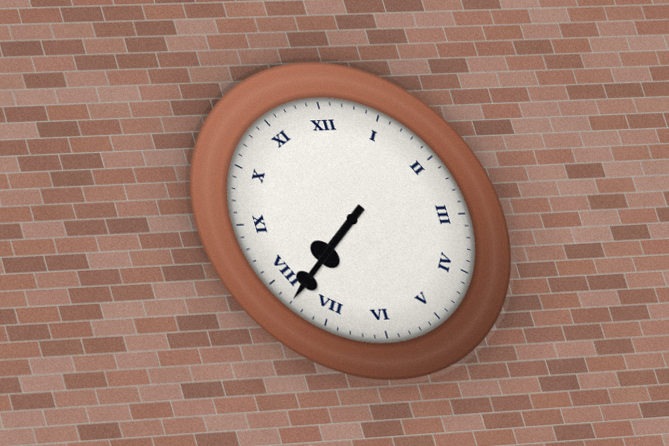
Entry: h=7 m=38
